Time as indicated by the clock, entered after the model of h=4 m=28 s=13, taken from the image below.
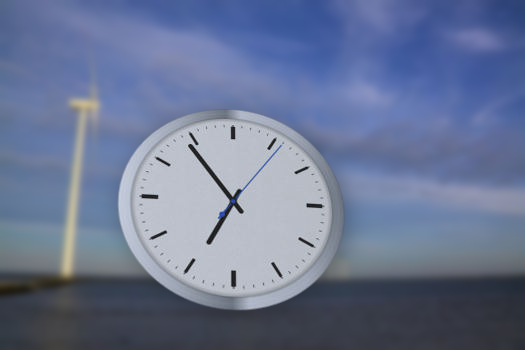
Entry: h=6 m=54 s=6
